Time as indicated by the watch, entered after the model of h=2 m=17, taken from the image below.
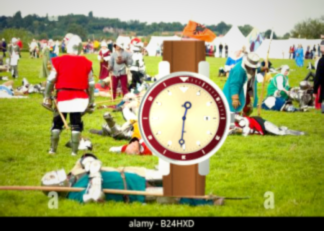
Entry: h=12 m=31
